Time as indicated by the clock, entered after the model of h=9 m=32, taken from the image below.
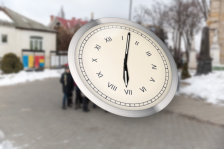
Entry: h=7 m=7
